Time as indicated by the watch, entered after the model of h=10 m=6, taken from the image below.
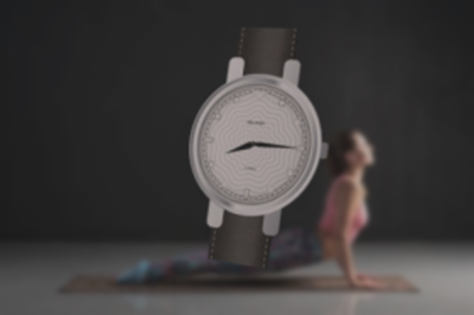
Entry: h=8 m=15
